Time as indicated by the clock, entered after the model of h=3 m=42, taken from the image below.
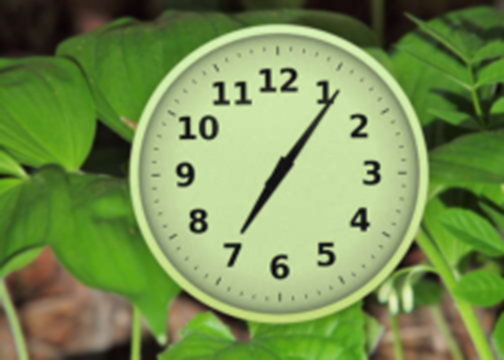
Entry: h=7 m=6
